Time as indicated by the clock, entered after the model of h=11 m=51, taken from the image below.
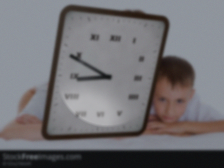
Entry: h=8 m=49
